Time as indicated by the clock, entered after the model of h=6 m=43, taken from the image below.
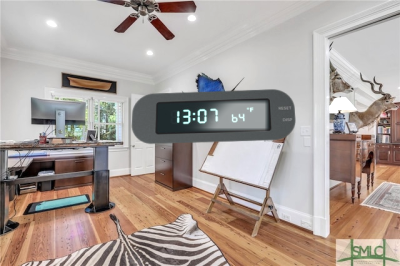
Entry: h=13 m=7
